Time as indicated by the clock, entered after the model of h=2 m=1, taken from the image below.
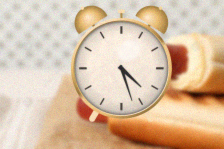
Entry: h=4 m=27
